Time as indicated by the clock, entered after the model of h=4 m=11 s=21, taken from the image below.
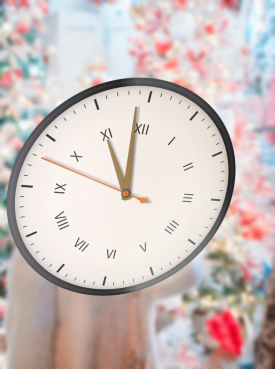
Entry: h=10 m=58 s=48
